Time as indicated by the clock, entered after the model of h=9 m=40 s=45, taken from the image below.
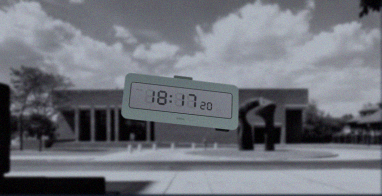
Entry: h=18 m=17 s=20
